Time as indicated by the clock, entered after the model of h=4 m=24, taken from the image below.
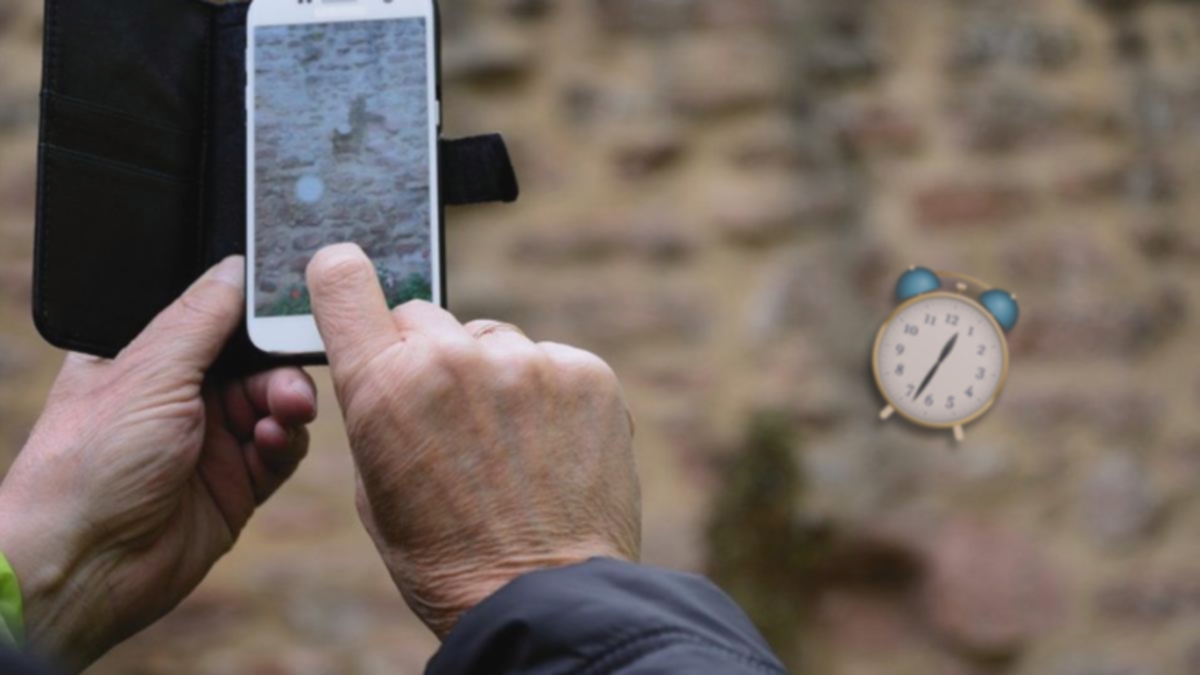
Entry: h=12 m=33
